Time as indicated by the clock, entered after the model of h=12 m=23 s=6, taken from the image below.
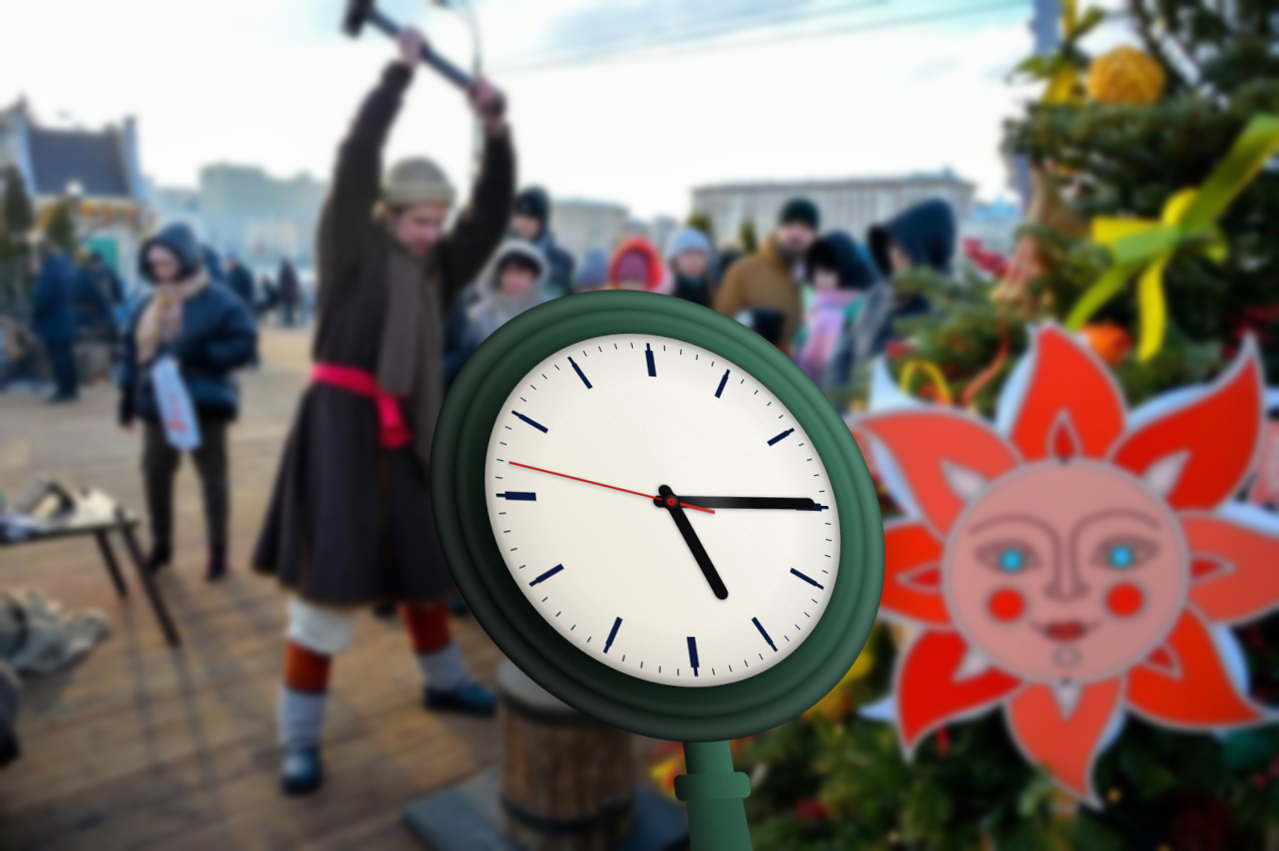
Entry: h=5 m=14 s=47
